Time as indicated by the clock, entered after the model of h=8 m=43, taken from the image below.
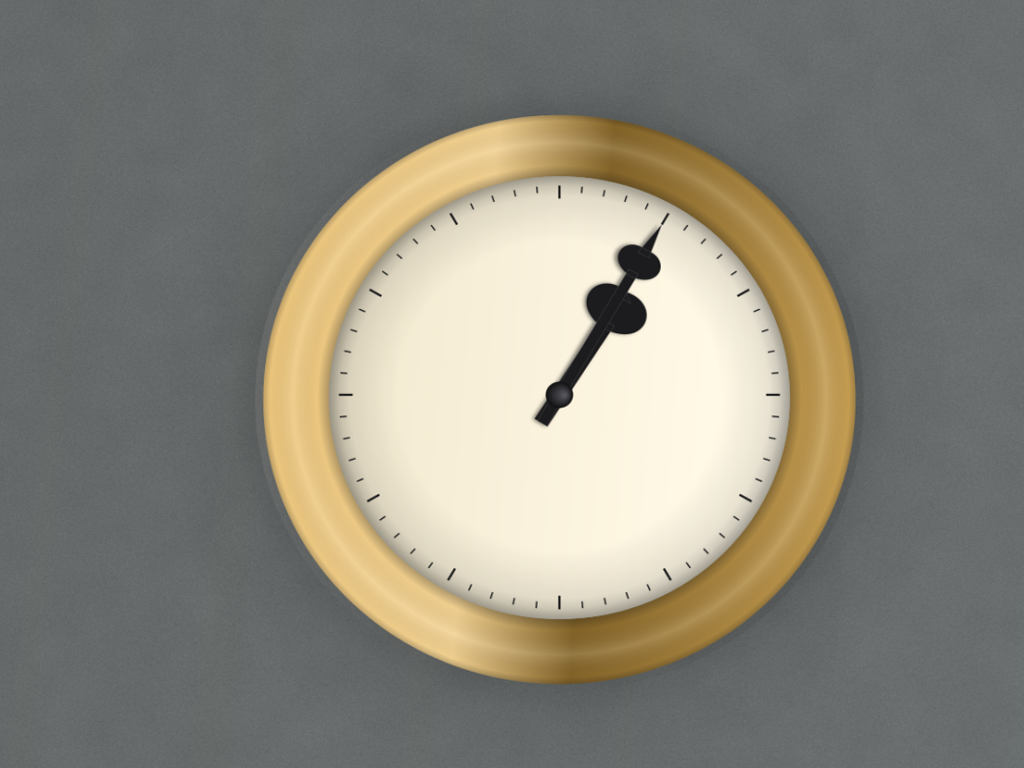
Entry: h=1 m=5
